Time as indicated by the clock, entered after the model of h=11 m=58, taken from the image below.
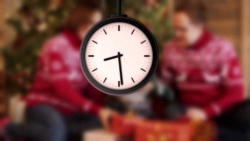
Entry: h=8 m=29
